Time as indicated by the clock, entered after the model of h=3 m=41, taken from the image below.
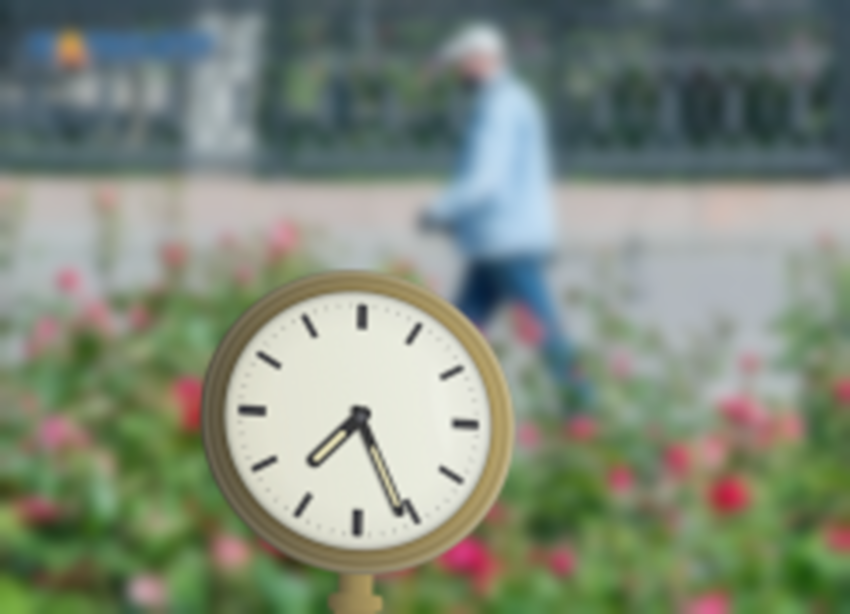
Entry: h=7 m=26
